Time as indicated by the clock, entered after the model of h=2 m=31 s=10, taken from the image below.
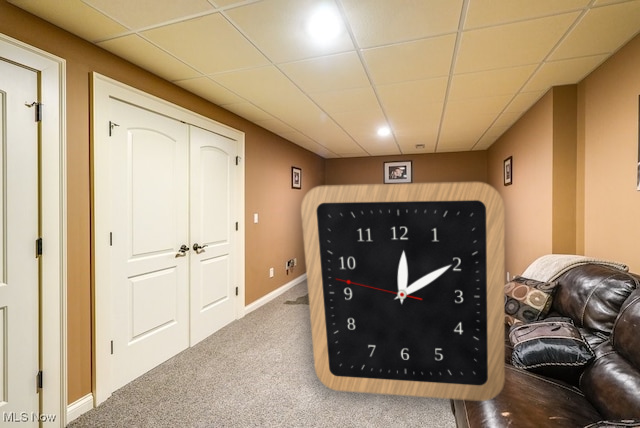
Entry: h=12 m=9 s=47
